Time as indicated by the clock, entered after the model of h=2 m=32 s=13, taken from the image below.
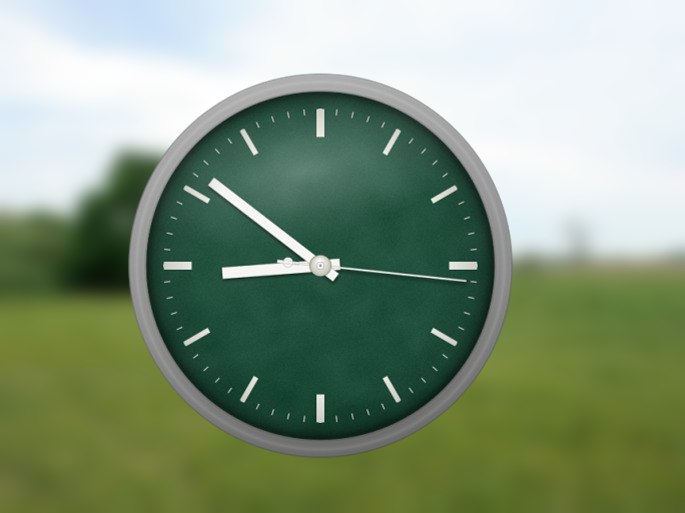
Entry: h=8 m=51 s=16
